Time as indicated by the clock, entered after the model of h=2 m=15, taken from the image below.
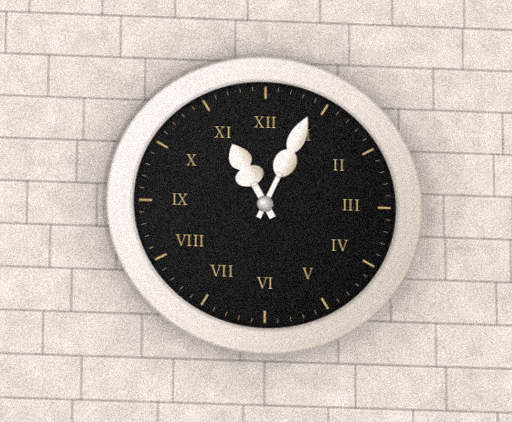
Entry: h=11 m=4
